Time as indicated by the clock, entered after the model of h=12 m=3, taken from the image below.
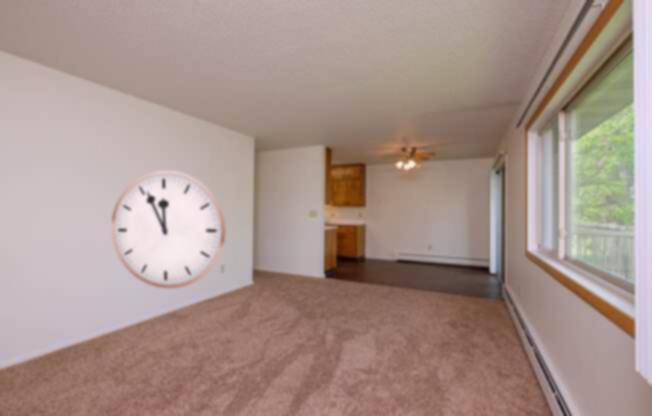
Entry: h=11 m=56
